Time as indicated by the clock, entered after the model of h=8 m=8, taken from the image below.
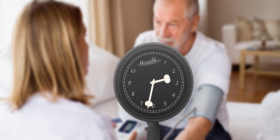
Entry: h=2 m=32
